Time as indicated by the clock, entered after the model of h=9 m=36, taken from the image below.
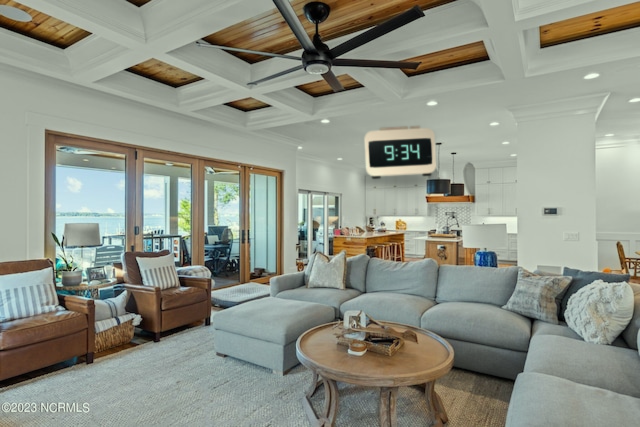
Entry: h=9 m=34
